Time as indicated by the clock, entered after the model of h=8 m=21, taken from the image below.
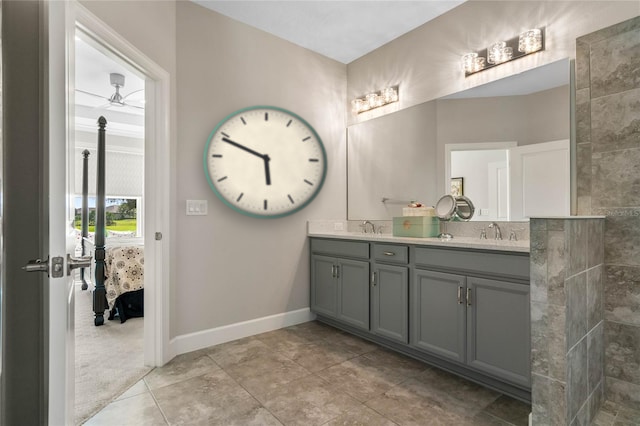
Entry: h=5 m=49
